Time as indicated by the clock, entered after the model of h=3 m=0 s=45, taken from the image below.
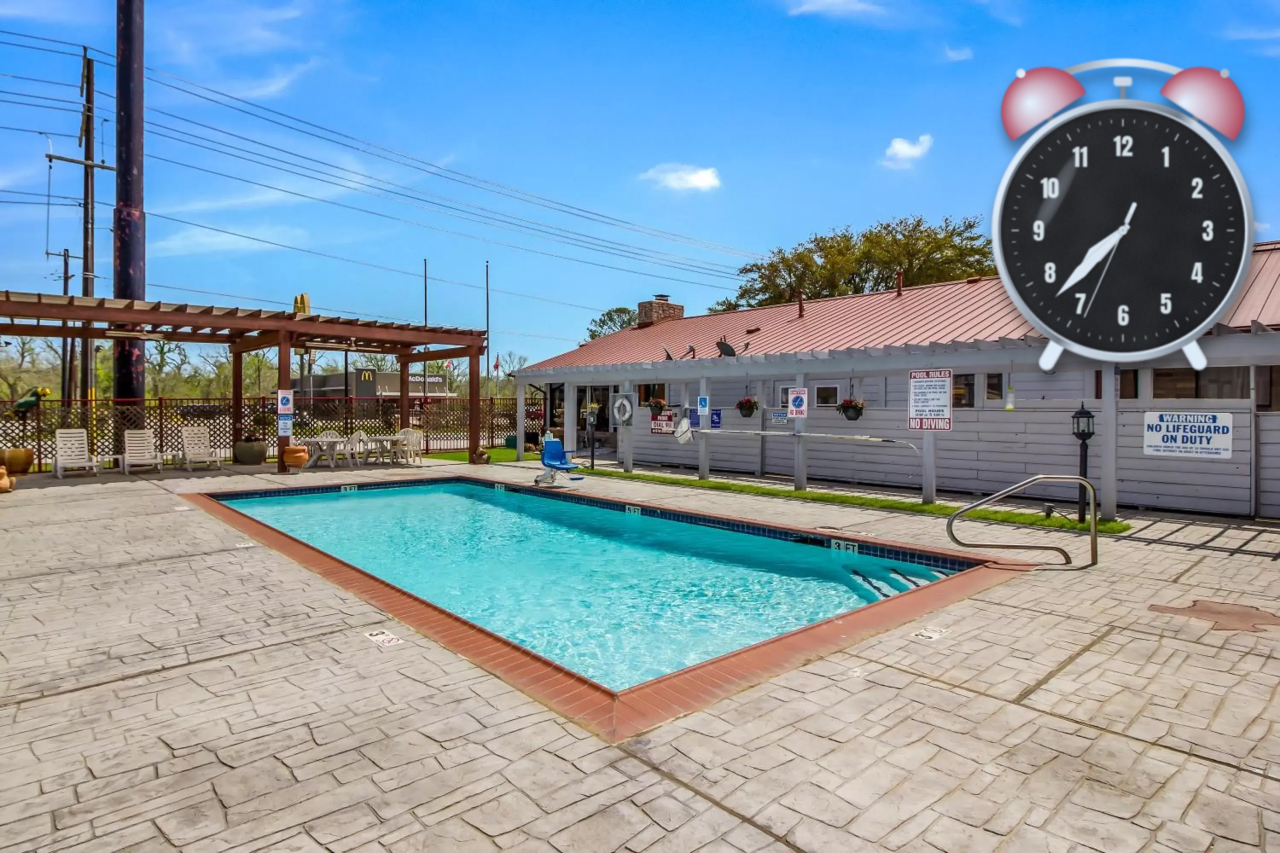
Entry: h=7 m=37 s=34
